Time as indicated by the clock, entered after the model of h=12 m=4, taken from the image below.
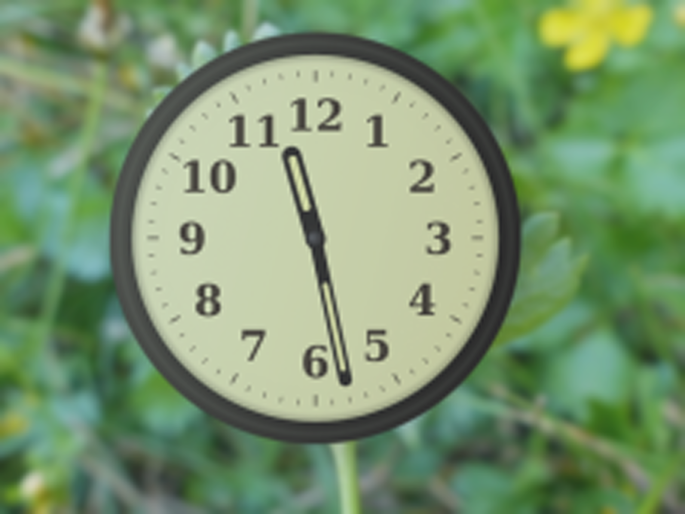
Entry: h=11 m=28
